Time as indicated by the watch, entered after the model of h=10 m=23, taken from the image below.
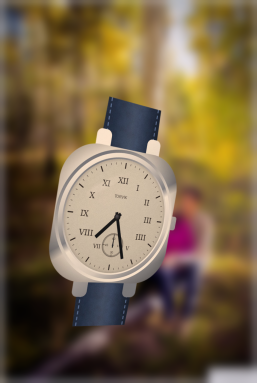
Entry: h=7 m=27
